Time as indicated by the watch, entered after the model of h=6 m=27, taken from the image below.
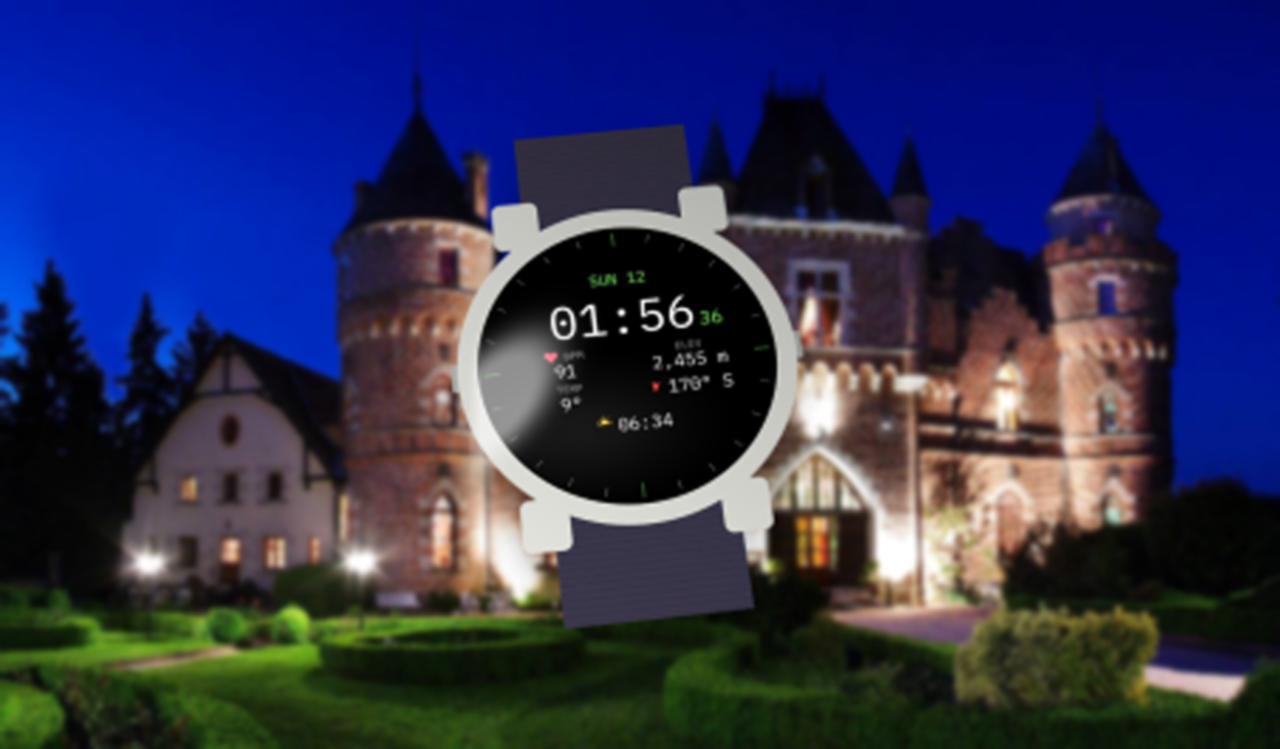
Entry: h=1 m=56
